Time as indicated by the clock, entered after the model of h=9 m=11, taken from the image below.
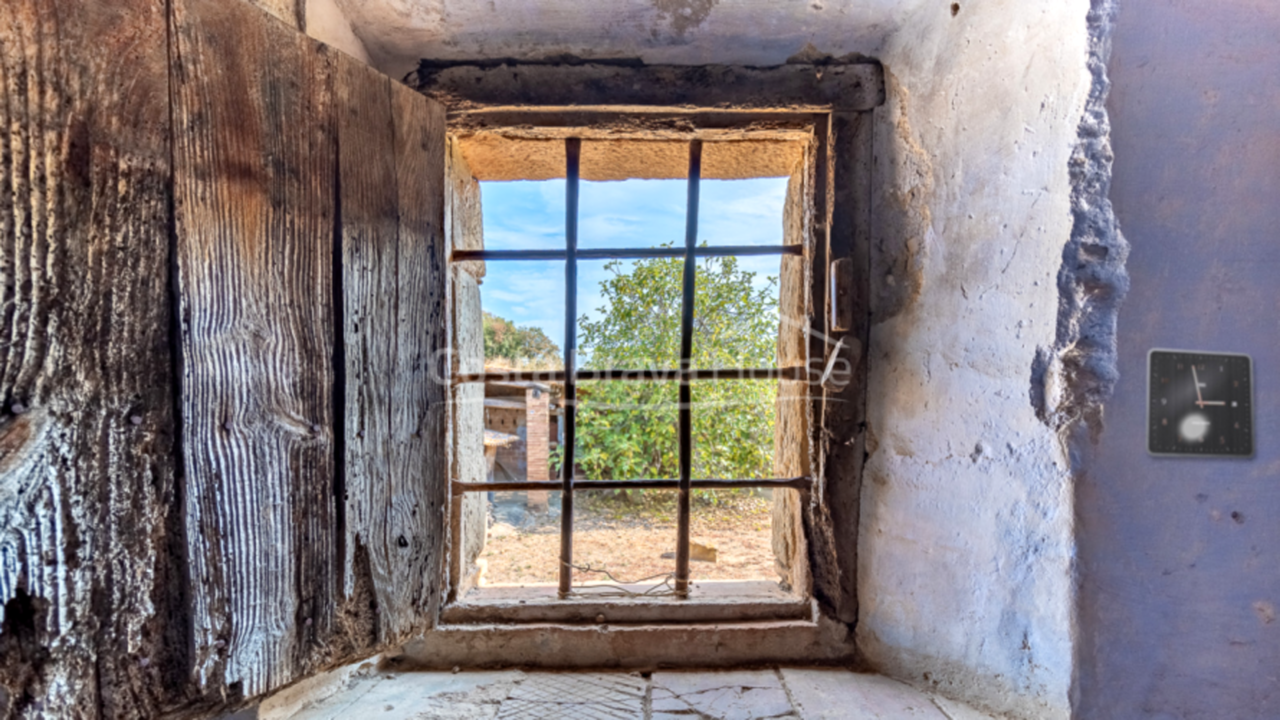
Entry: h=2 m=58
